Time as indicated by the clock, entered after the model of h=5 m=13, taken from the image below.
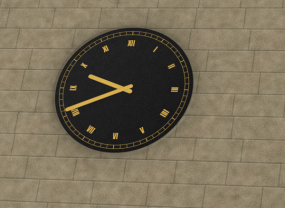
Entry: h=9 m=41
